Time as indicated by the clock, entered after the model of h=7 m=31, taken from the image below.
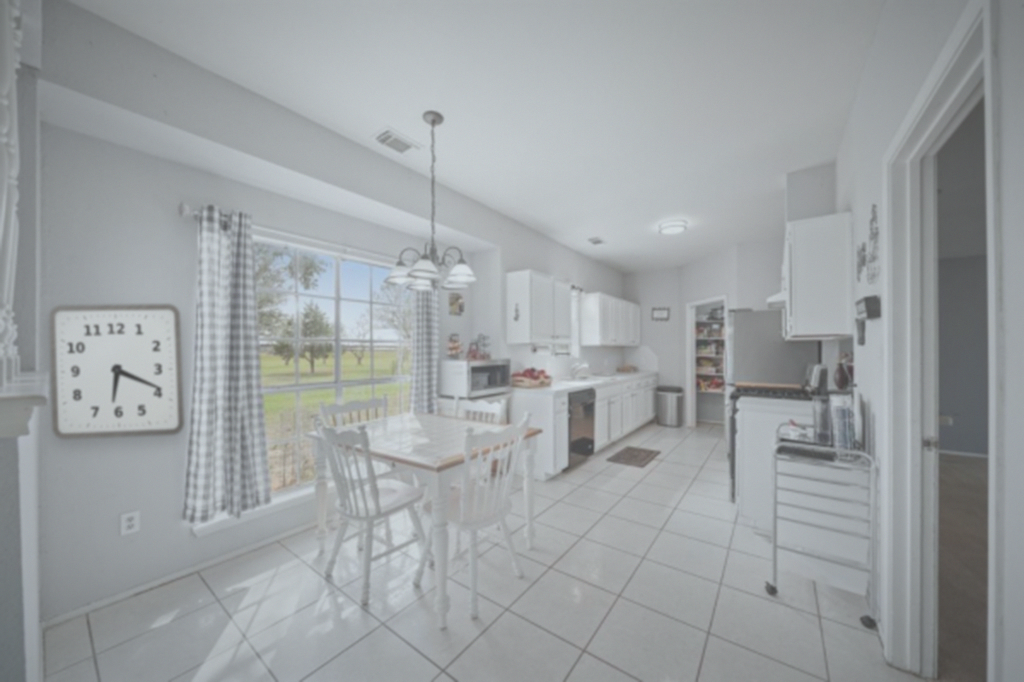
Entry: h=6 m=19
